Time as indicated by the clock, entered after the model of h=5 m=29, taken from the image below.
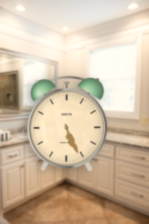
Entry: h=5 m=26
